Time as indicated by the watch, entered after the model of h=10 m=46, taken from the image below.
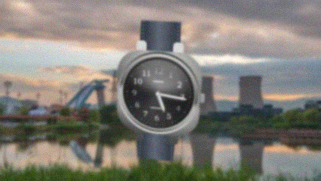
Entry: h=5 m=16
